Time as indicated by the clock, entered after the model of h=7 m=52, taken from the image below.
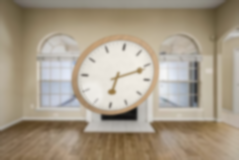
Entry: h=6 m=11
